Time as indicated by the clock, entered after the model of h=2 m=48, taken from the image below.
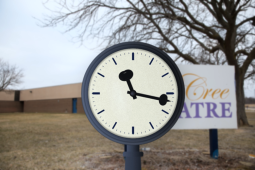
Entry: h=11 m=17
